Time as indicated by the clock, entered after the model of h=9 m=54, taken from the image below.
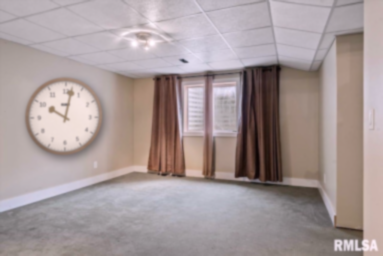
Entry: h=10 m=2
